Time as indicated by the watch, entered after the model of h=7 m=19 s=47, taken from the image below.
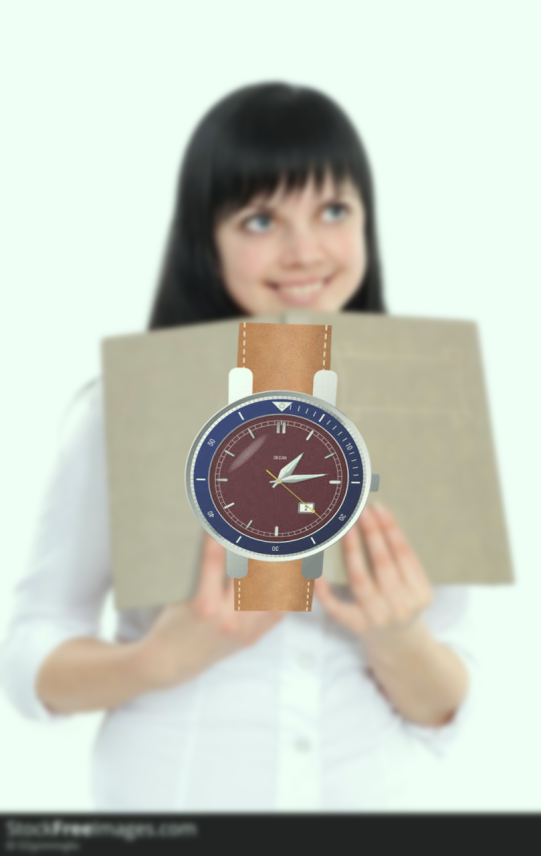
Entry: h=1 m=13 s=22
